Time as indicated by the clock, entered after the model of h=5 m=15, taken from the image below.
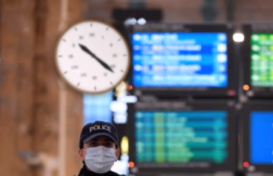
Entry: h=10 m=22
